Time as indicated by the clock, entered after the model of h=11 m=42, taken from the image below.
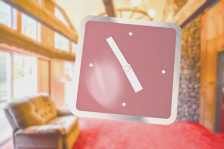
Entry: h=4 m=54
